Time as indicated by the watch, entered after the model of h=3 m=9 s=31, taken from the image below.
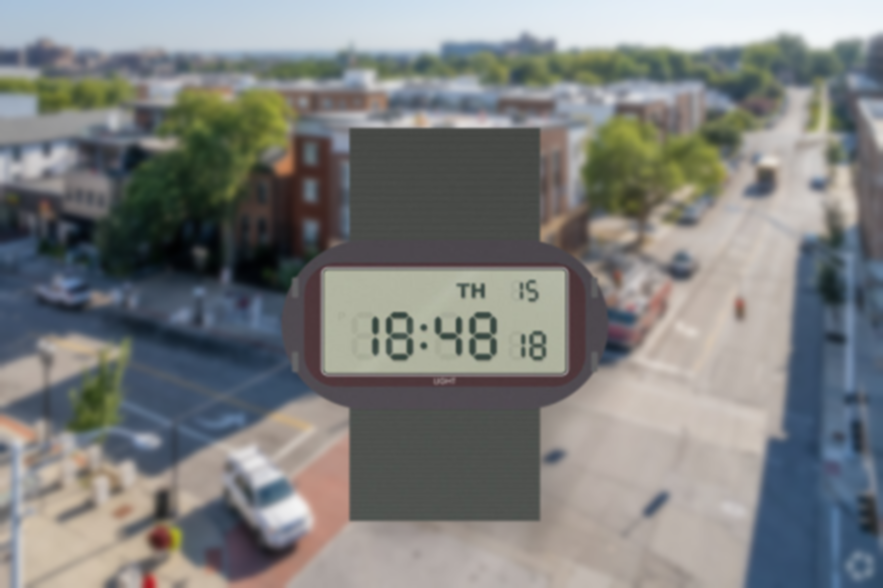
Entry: h=18 m=48 s=18
